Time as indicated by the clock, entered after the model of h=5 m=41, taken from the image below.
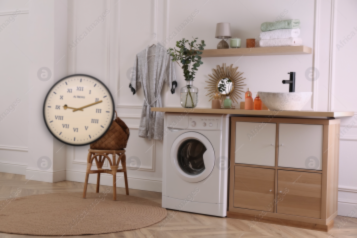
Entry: h=9 m=11
